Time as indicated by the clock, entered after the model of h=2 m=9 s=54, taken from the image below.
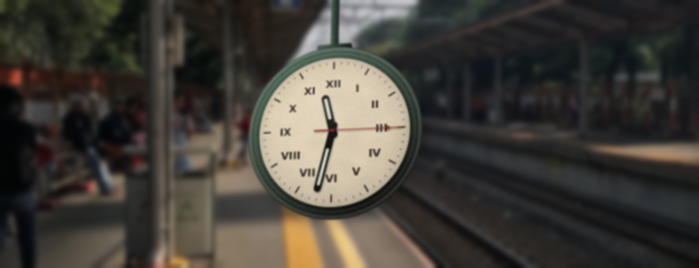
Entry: h=11 m=32 s=15
